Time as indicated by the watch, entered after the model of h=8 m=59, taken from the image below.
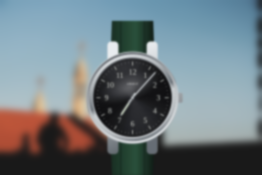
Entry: h=7 m=7
